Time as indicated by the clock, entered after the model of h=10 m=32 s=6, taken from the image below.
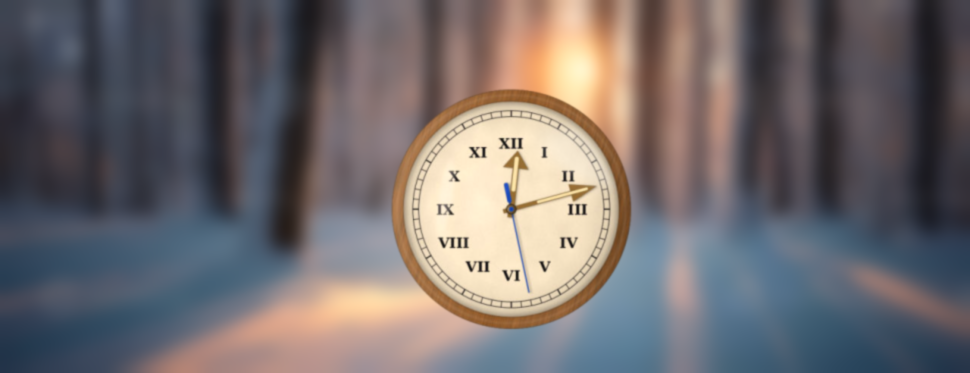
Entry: h=12 m=12 s=28
